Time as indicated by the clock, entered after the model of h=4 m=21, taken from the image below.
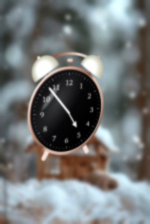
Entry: h=4 m=53
